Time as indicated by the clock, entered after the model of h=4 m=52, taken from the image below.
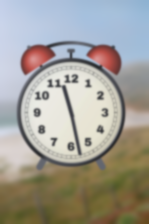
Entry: h=11 m=28
